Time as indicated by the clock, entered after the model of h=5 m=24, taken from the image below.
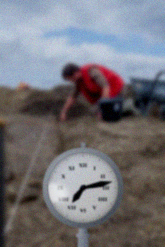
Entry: h=7 m=13
